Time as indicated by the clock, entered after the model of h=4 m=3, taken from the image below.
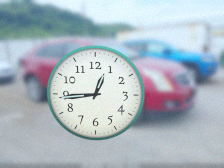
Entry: h=12 m=44
